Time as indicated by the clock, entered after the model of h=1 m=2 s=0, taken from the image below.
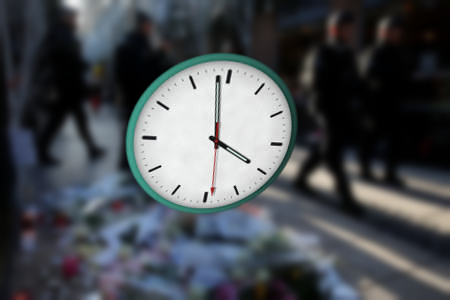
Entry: h=3 m=58 s=29
